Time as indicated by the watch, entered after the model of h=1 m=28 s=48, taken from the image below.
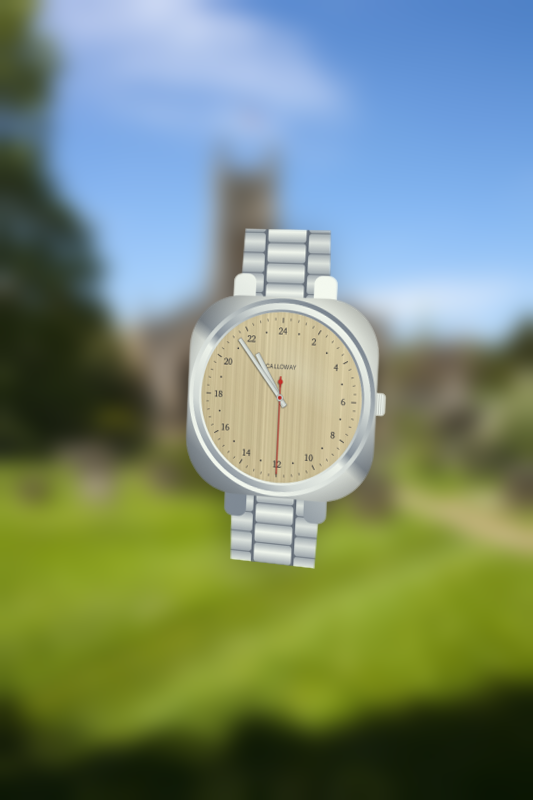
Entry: h=21 m=53 s=30
